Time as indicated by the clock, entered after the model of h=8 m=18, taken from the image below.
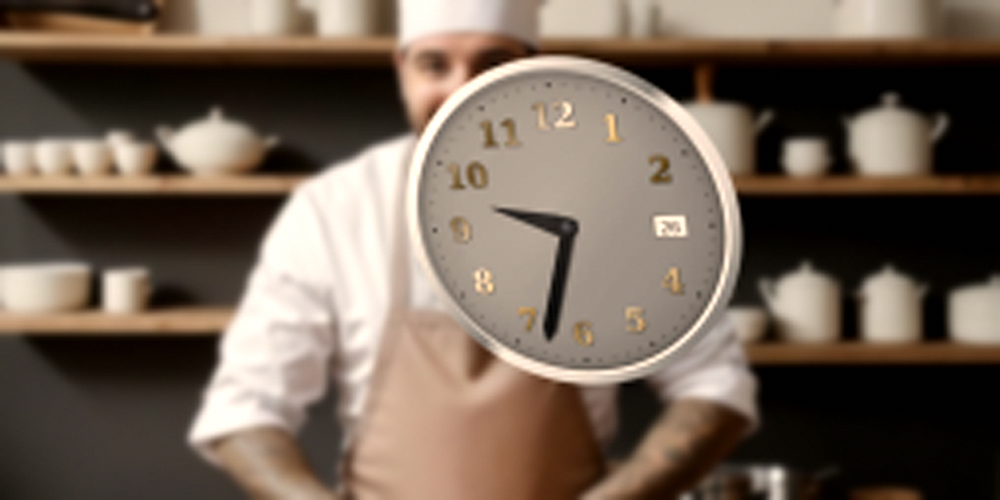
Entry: h=9 m=33
